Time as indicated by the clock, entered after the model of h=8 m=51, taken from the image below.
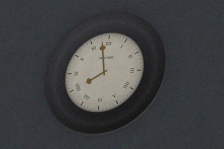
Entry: h=7 m=58
